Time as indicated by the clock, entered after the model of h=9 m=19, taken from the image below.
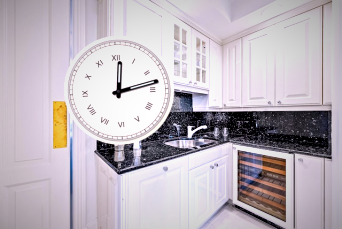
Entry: h=12 m=13
